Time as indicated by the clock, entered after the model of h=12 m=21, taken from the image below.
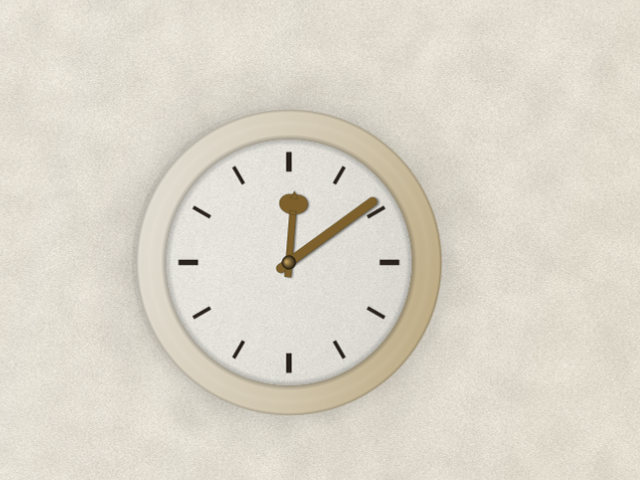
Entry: h=12 m=9
